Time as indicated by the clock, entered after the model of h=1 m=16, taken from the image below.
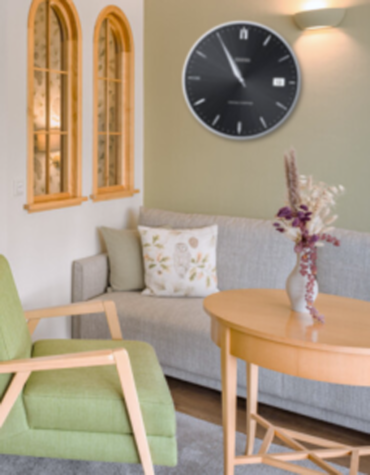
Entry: h=10 m=55
